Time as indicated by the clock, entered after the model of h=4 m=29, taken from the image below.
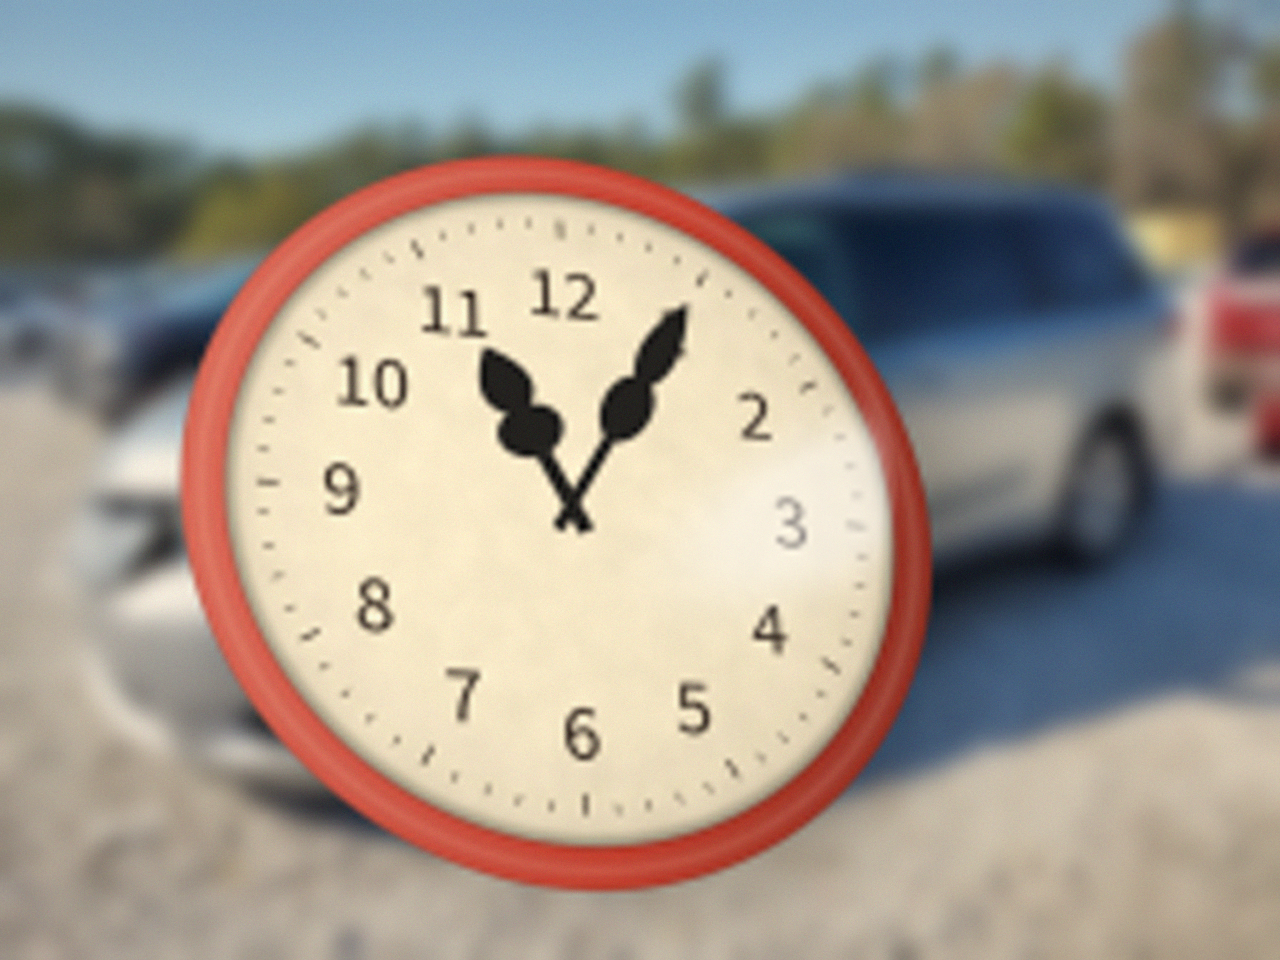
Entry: h=11 m=5
